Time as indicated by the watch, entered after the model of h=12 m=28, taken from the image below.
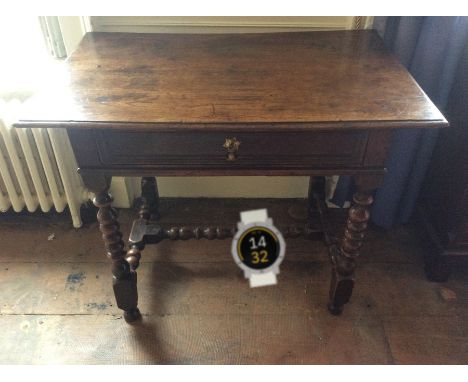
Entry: h=14 m=32
